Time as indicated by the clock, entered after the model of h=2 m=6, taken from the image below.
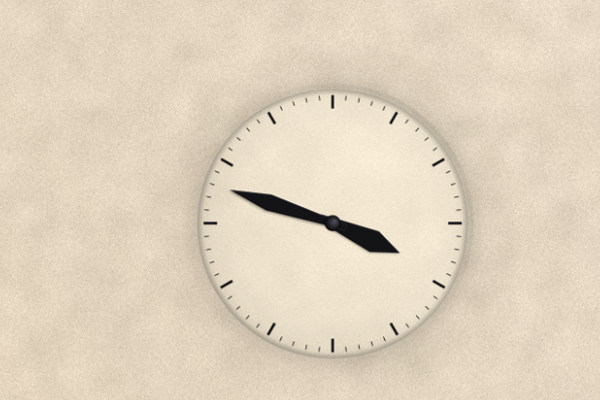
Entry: h=3 m=48
